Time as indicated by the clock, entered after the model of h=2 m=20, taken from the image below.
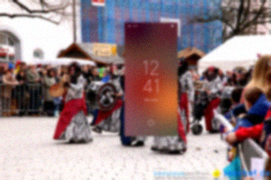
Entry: h=12 m=41
